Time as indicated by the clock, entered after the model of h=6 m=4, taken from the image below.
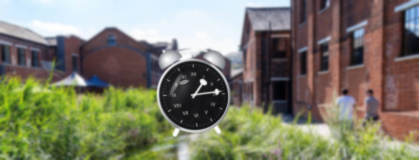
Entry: h=1 m=14
